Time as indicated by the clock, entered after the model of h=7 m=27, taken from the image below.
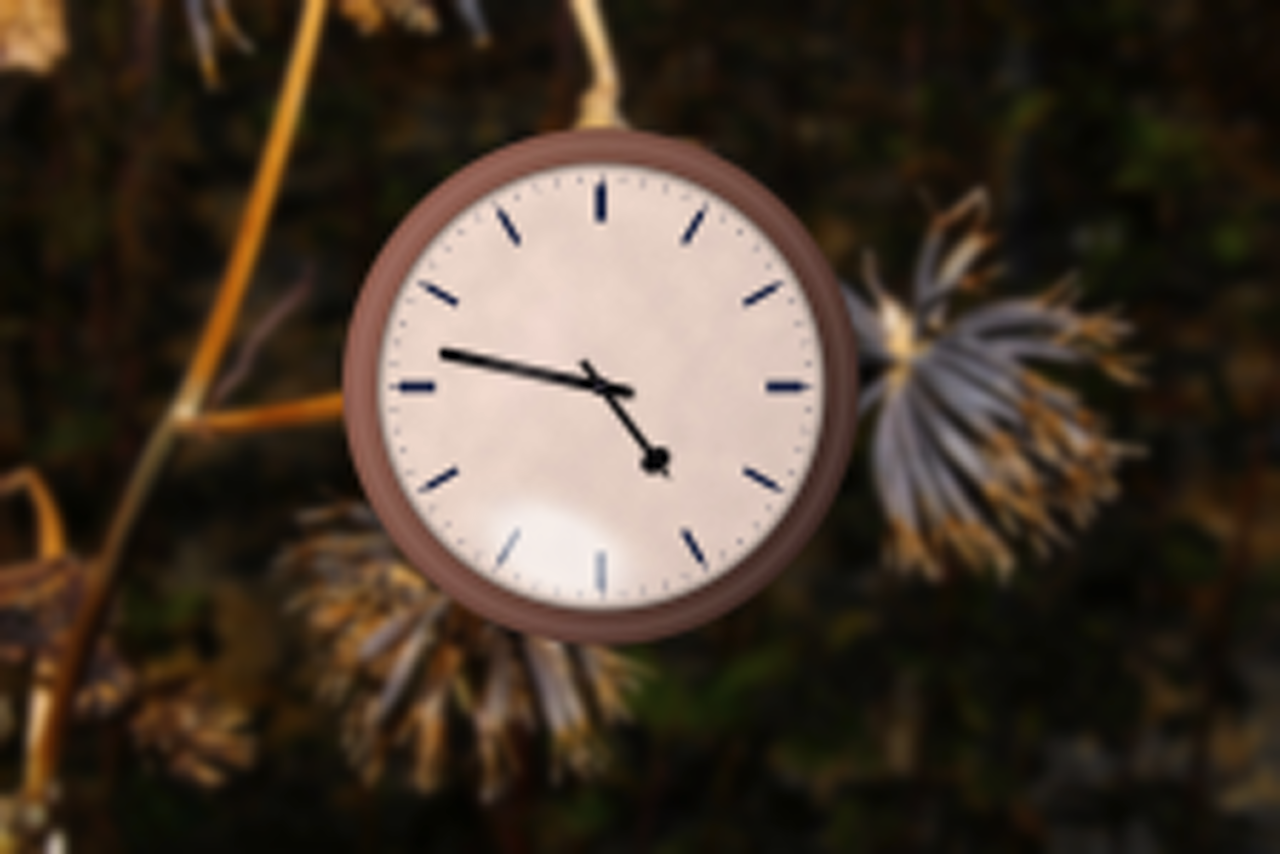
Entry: h=4 m=47
